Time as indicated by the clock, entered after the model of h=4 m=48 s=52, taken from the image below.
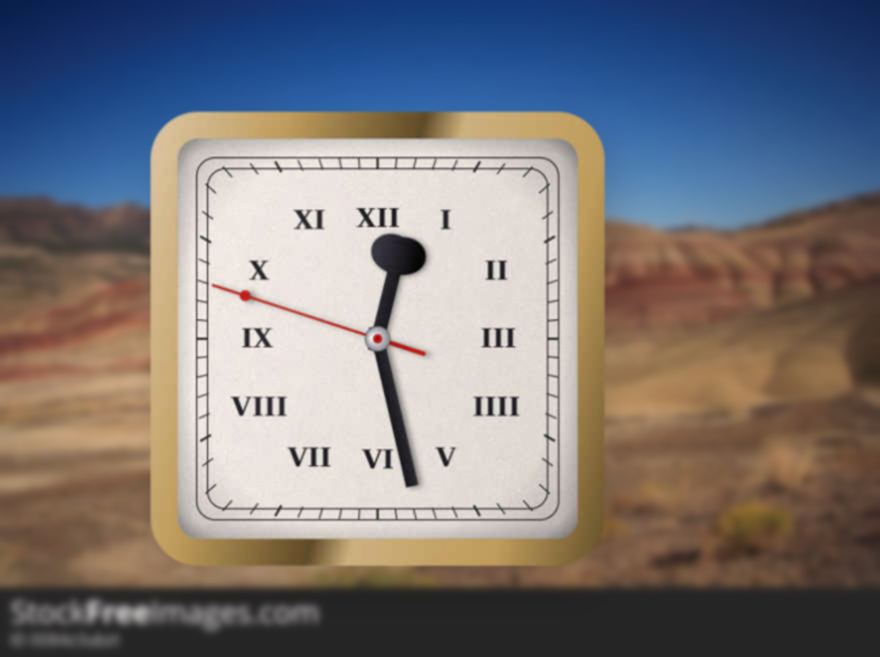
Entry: h=12 m=27 s=48
